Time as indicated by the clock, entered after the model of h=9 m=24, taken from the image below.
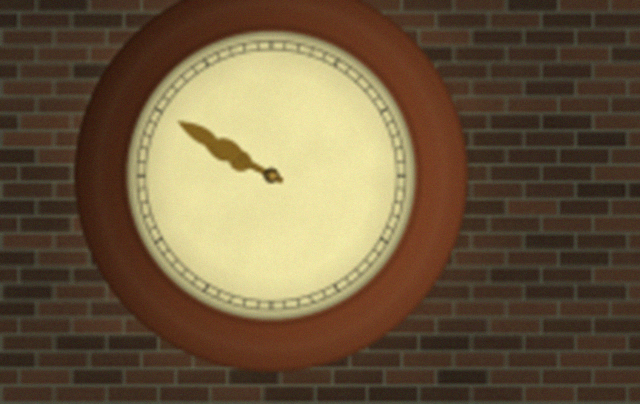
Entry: h=9 m=50
